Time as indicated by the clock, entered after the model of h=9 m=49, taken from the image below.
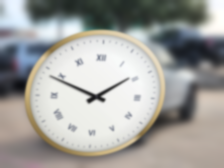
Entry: h=1 m=49
